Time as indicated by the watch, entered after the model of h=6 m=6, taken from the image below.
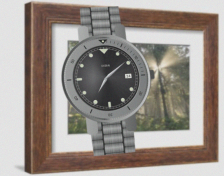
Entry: h=7 m=9
